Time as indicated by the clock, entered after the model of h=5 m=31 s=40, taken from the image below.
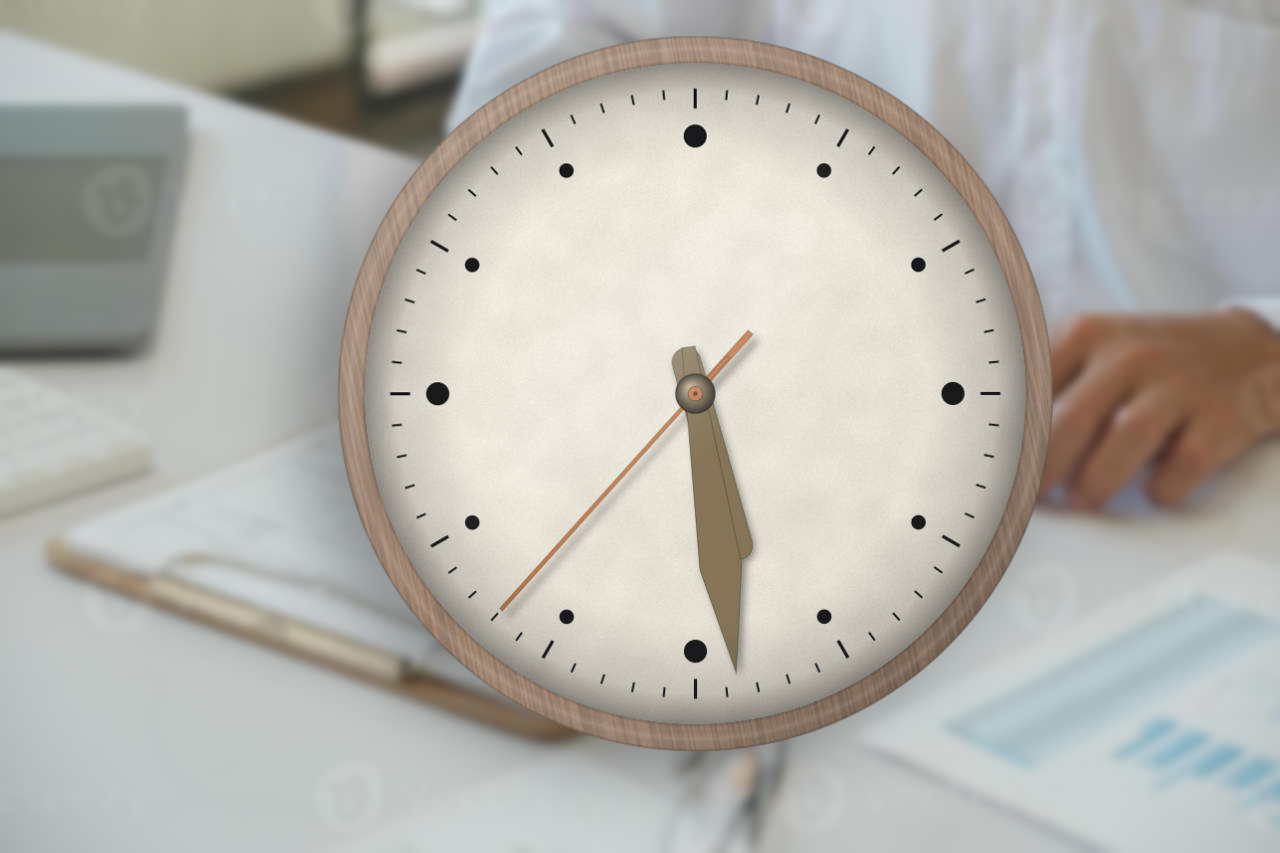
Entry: h=5 m=28 s=37
